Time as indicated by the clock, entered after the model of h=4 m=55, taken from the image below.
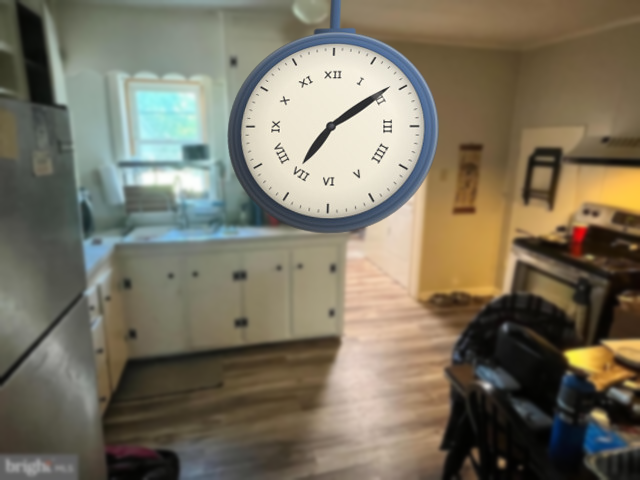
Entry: h=7 m=9
